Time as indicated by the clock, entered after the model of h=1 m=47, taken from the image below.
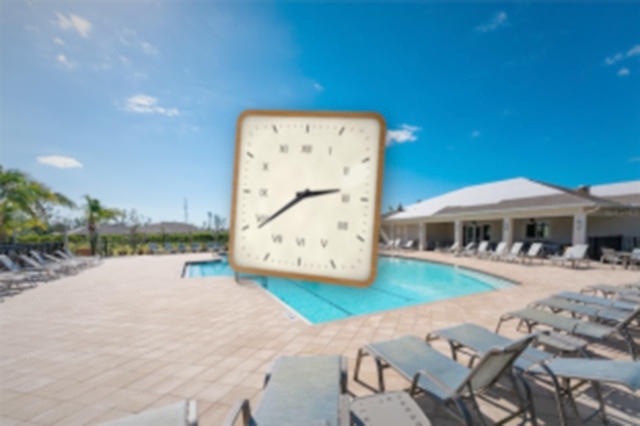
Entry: h=2 m=39
